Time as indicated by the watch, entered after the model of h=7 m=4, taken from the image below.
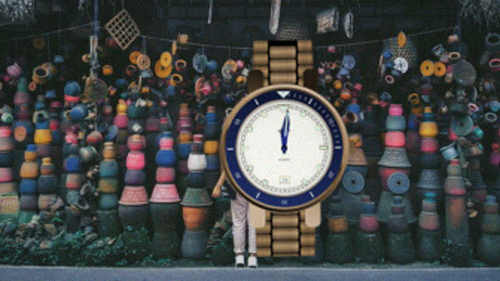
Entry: h=12 m=1
